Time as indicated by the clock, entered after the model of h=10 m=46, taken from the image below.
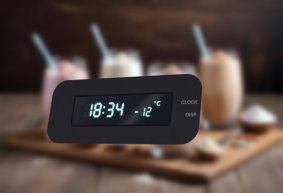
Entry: h=18 m=34
